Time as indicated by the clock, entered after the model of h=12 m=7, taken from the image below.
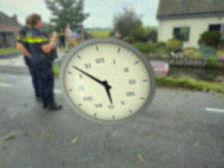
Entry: h=5 m=52
